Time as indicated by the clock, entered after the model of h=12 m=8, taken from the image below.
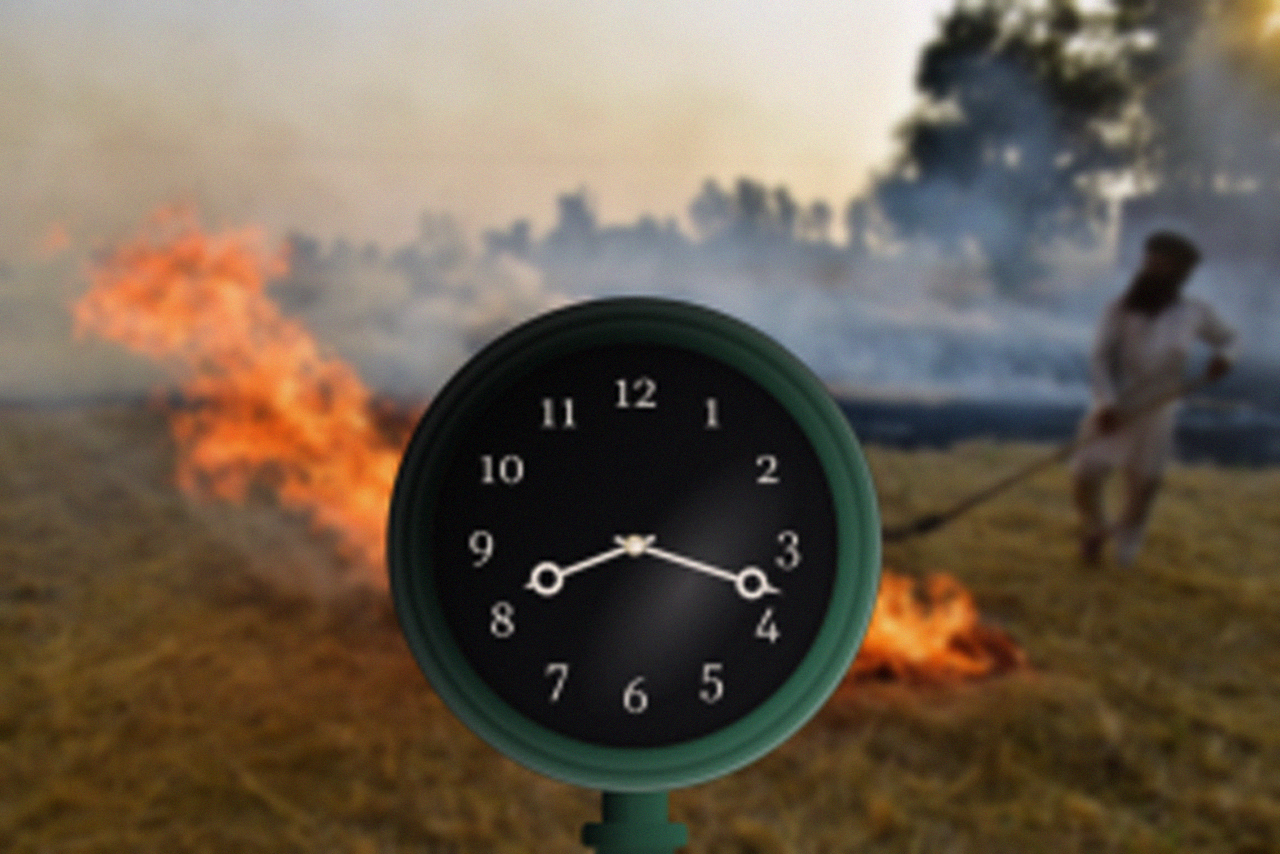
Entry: h=8 m=18
